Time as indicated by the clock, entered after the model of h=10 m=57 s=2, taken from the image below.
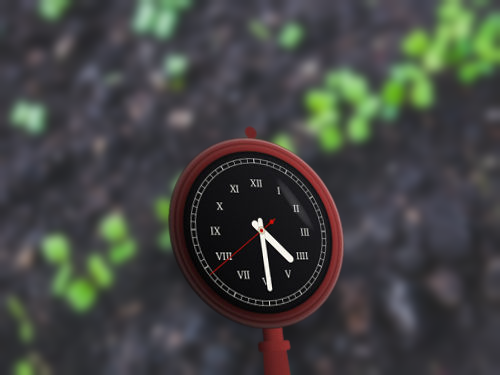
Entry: h=4 m=29 s=39
